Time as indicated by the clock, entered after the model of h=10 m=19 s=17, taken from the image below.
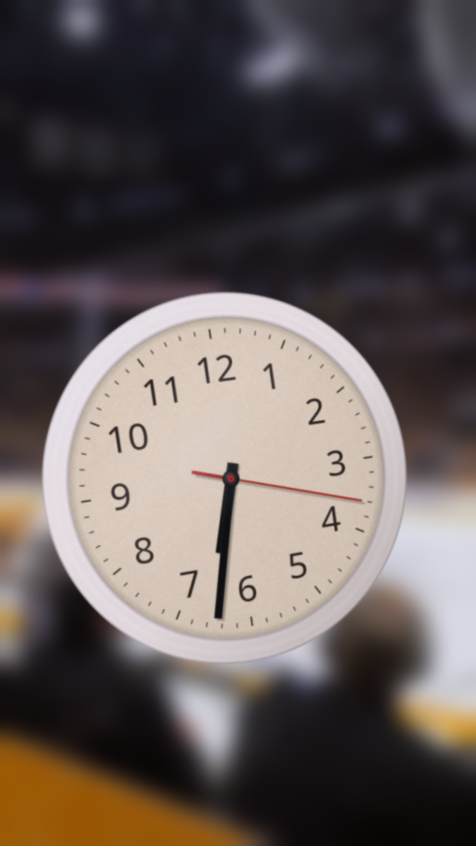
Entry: h=6 m=32 s=18
